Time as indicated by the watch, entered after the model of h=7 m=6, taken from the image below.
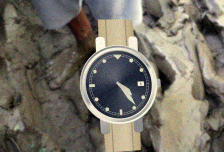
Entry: h=4 m=24
